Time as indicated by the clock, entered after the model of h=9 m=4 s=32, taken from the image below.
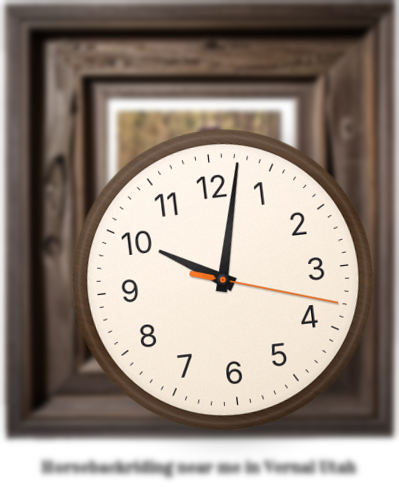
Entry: h=10 m=2 s=18
